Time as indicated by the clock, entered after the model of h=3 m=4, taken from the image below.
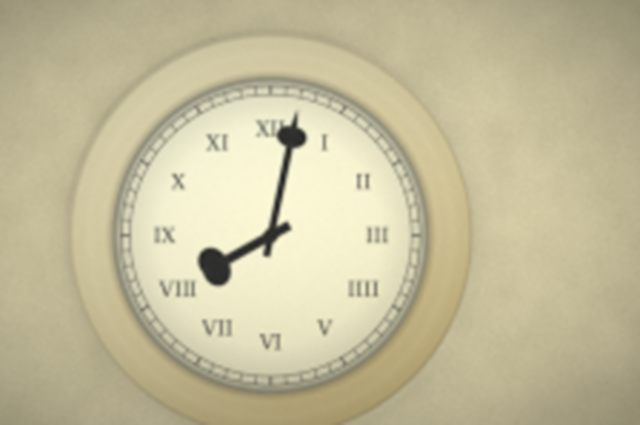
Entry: h=8 m=2
